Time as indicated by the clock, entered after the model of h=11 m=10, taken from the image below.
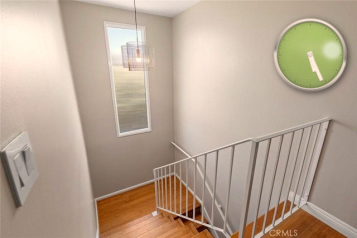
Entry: h=5 m=26
